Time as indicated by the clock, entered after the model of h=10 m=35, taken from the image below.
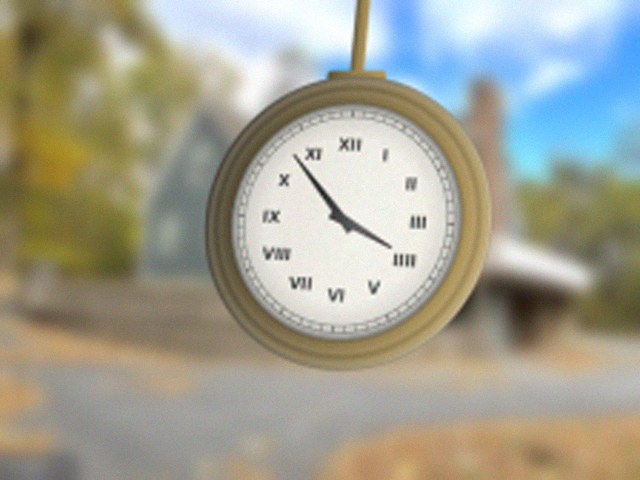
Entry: h=3 m=53
